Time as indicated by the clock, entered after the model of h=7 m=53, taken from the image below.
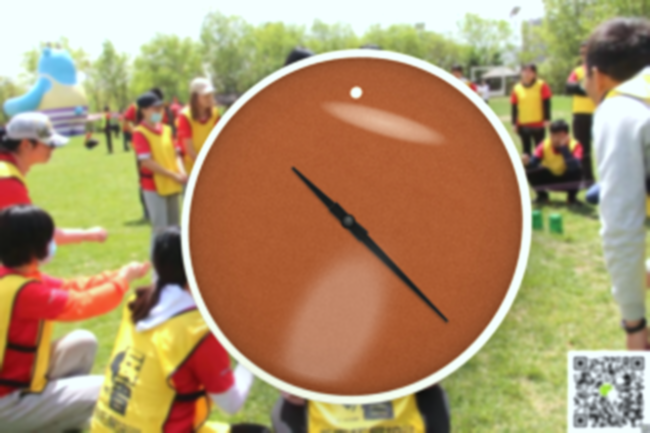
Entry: h=10 m=22
